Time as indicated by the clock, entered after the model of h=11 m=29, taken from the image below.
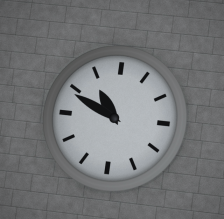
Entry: h=10 m=49
